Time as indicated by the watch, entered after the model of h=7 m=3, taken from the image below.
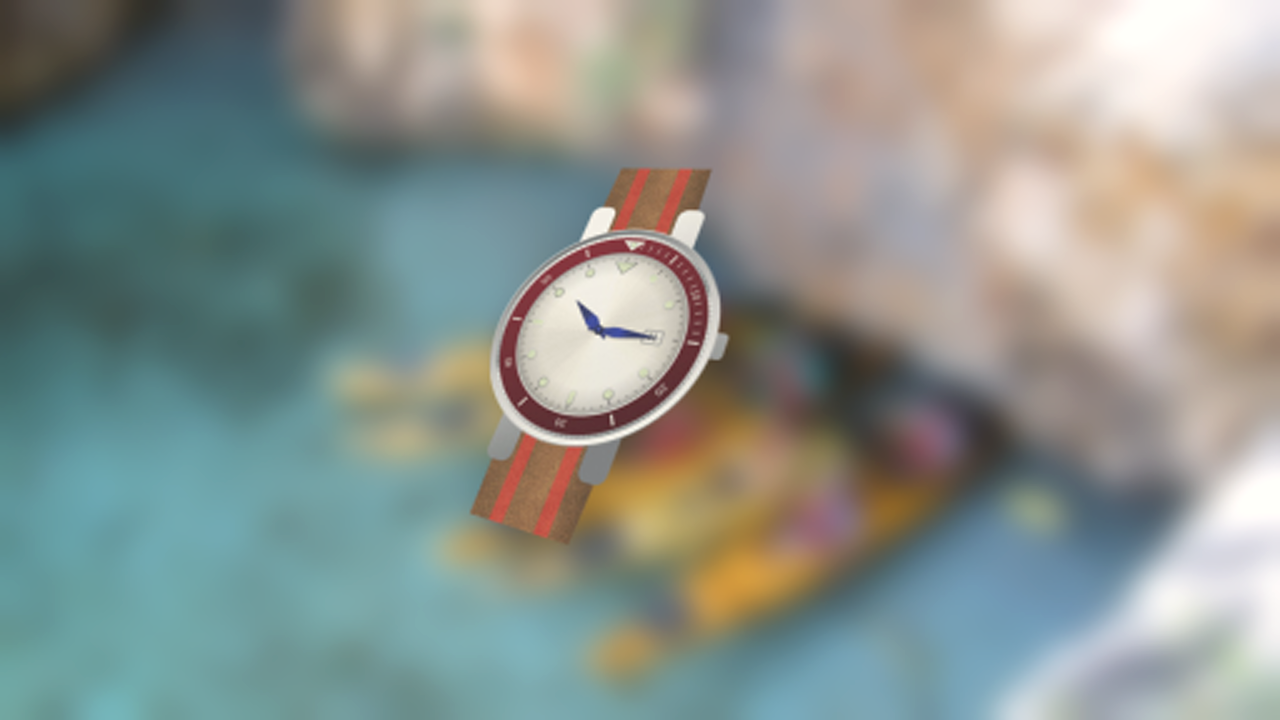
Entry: h=10 m=15
